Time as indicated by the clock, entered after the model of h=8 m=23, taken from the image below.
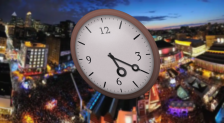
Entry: h=5 m=20
